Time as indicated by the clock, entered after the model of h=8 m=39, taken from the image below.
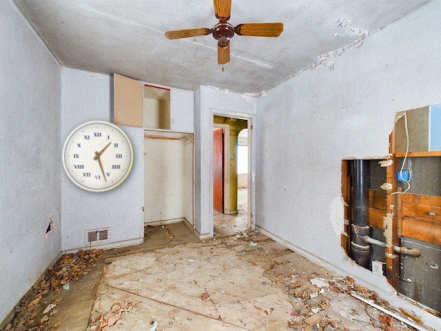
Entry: h=1 m=27
